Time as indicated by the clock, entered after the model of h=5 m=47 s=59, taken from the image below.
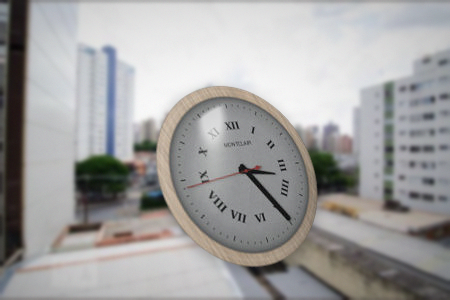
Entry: h=3 m=24 s=44
